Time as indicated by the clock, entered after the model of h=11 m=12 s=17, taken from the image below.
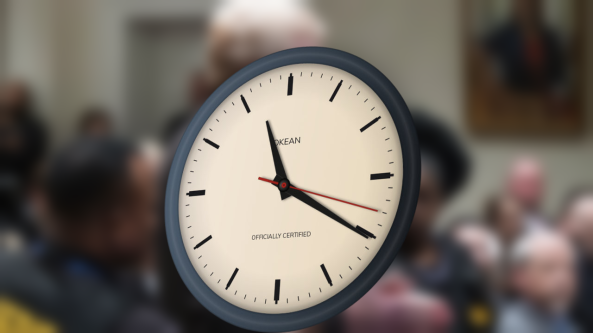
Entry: h=11 m=20 s=18
